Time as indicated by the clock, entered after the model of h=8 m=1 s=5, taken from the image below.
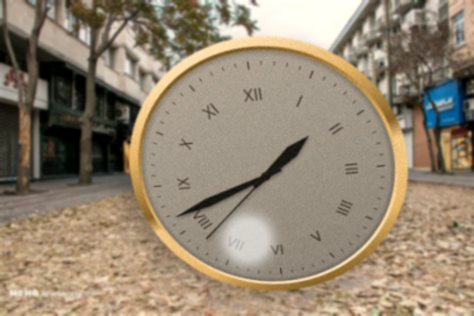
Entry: h=1 m=41 s=38
